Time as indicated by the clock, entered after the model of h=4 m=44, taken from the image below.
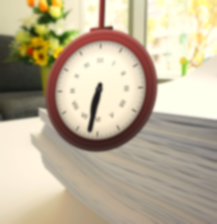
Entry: h=6 m=32
